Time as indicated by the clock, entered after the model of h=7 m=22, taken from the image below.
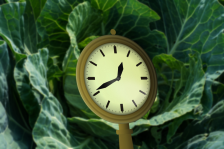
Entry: h=12 m=41
